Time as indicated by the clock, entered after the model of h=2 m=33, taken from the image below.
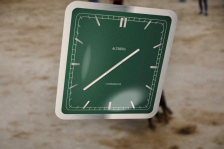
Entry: h=1 m=38
